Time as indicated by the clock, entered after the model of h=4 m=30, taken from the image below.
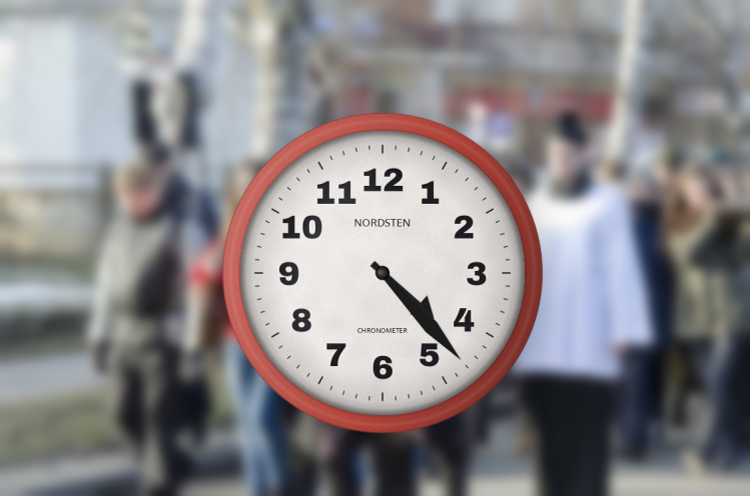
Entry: h=4 m=23
